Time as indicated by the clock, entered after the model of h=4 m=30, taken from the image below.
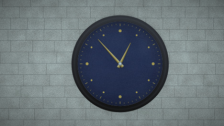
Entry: h=12 m=53
